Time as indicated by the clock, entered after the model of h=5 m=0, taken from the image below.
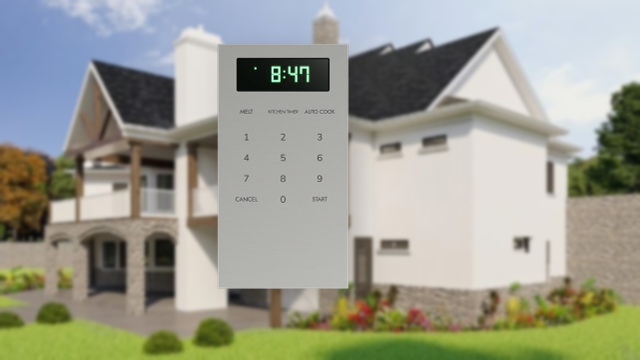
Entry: h=8 m=47
